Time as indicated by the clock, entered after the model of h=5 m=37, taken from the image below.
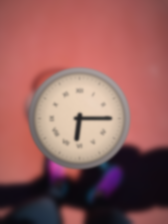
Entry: h=6 m=15
